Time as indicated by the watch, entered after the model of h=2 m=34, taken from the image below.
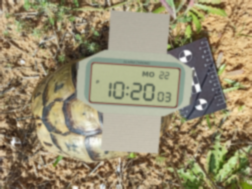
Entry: h=10 m=20
